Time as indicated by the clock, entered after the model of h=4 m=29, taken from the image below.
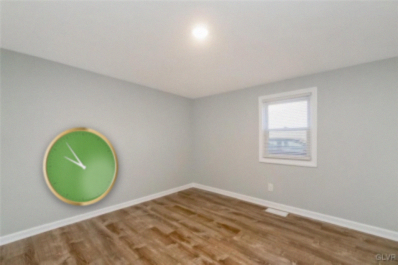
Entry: h=9 m=54
